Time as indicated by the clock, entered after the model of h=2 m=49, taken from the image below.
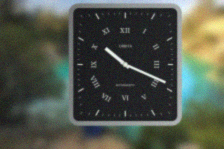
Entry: h=10 m=19
